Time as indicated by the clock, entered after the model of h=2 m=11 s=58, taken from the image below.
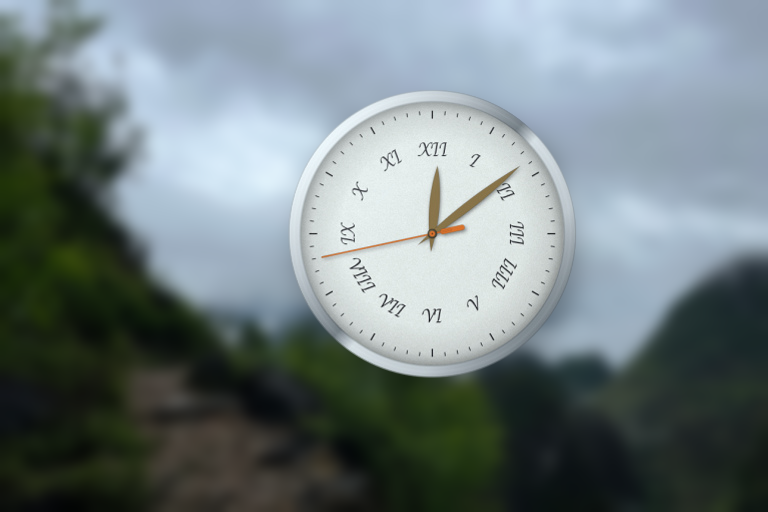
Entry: h=12 m=8 s=43
